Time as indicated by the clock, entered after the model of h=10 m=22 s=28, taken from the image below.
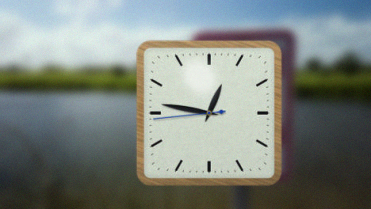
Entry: h=12 m=46 s=44
